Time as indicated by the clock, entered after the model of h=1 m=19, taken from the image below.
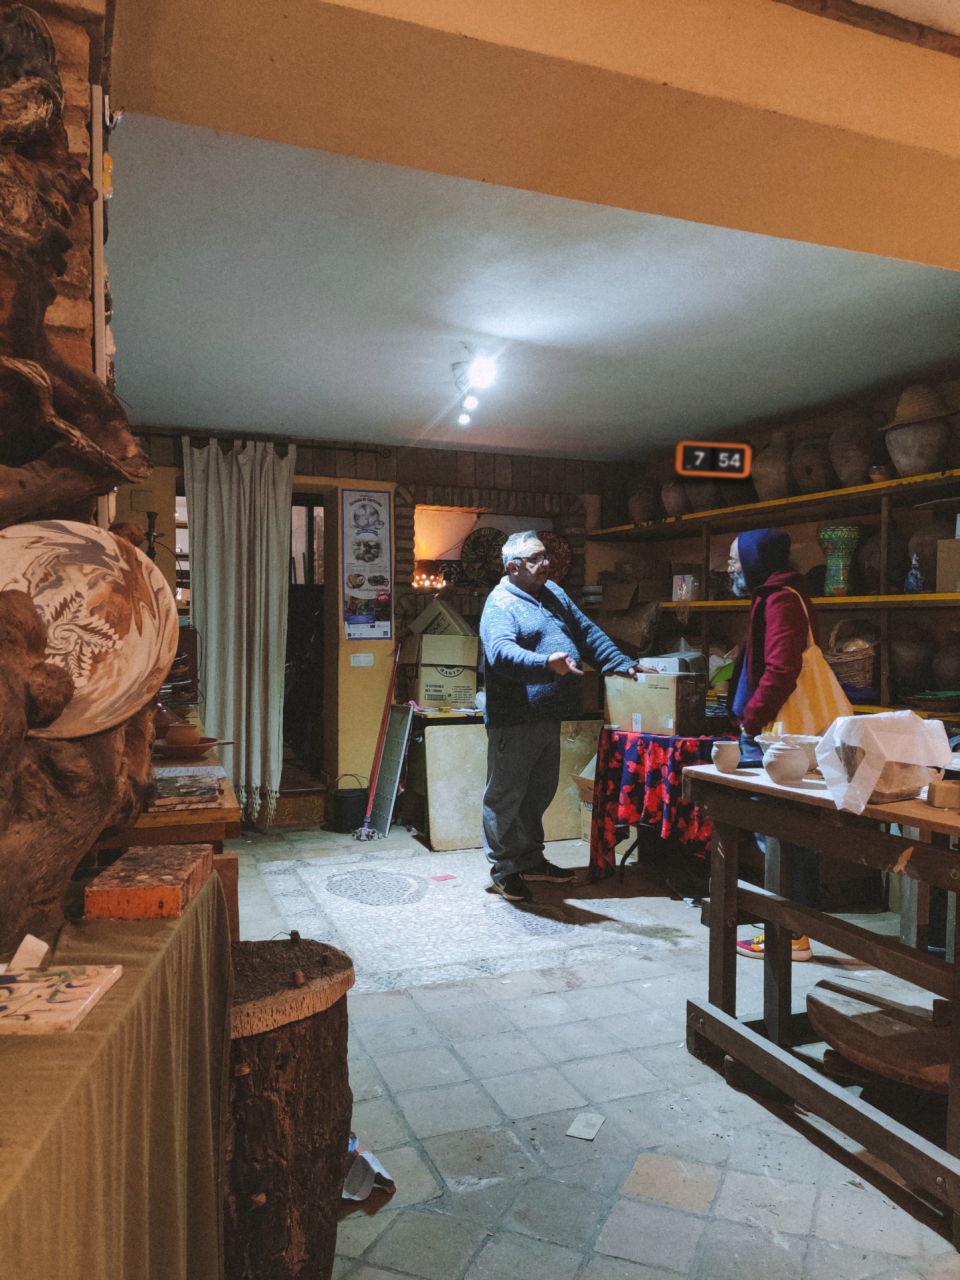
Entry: h=7 m=54
